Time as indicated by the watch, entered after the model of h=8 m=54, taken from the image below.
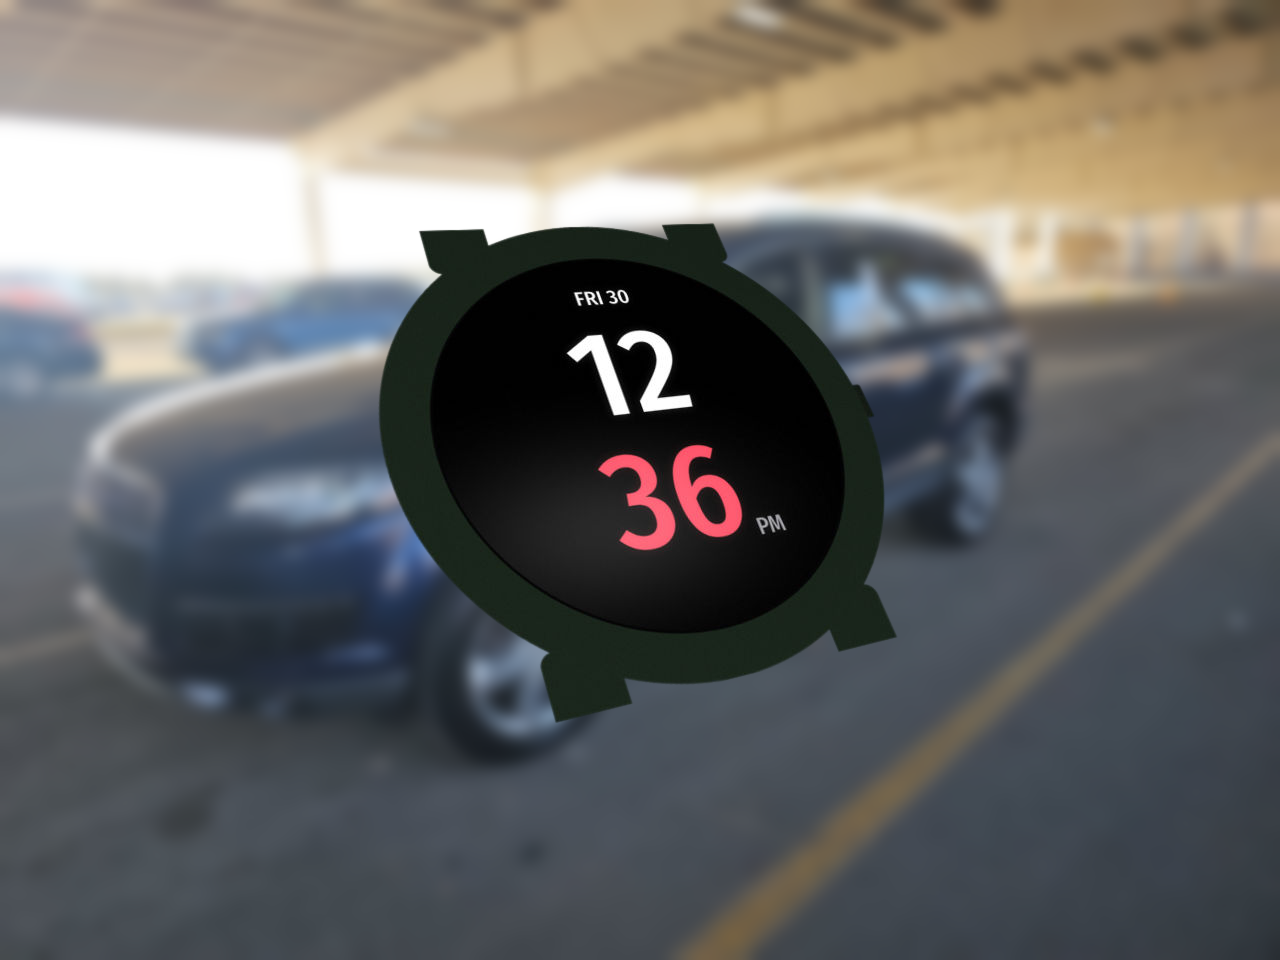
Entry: h=12 m=36
